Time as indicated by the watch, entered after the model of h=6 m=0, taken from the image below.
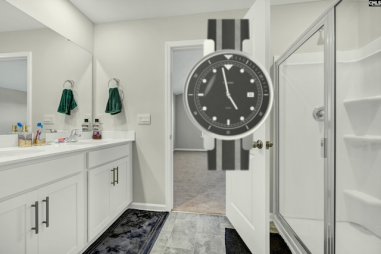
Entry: h=4 m=58
